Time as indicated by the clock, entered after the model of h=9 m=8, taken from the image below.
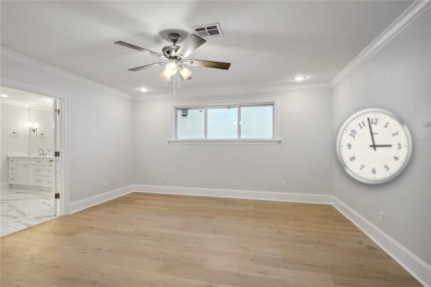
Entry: h=2 m=58
